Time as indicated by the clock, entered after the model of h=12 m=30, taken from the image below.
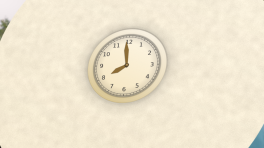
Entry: h=7 m=59
